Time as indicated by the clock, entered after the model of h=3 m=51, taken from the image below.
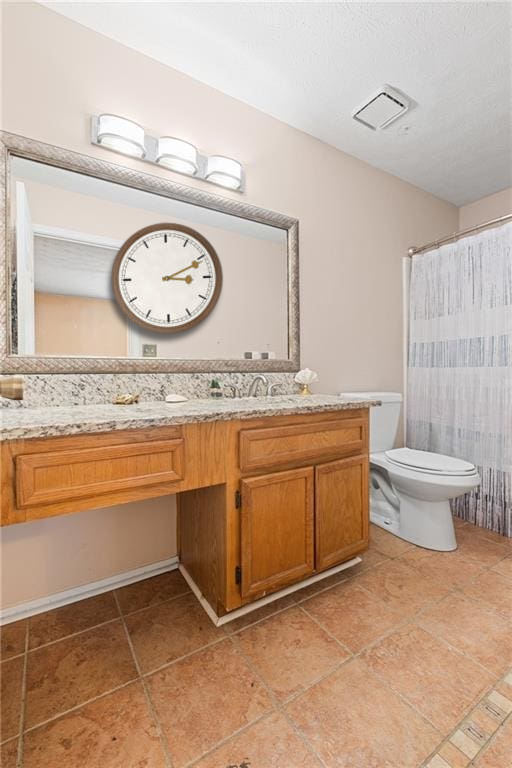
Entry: h=3 m=11
